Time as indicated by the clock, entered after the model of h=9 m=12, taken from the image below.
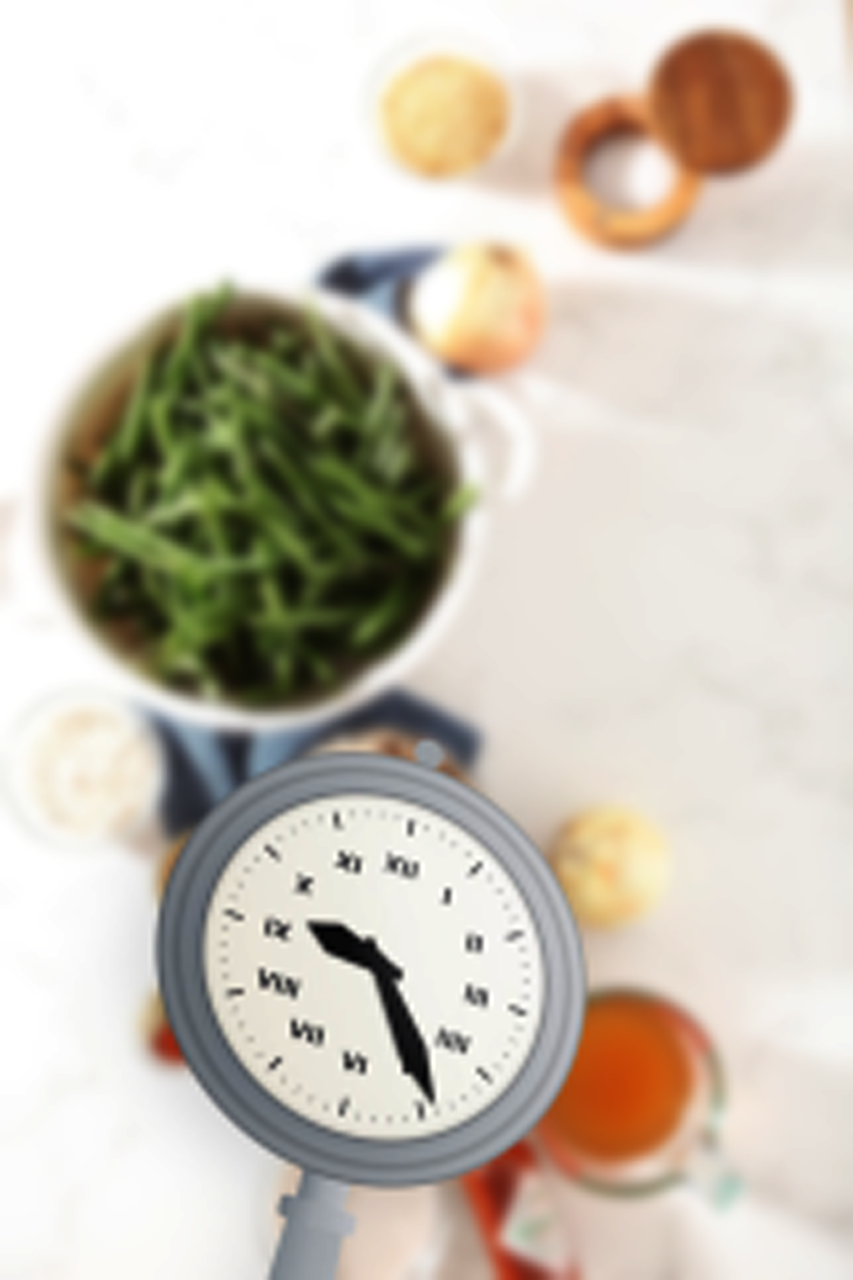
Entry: h=9 m=24
